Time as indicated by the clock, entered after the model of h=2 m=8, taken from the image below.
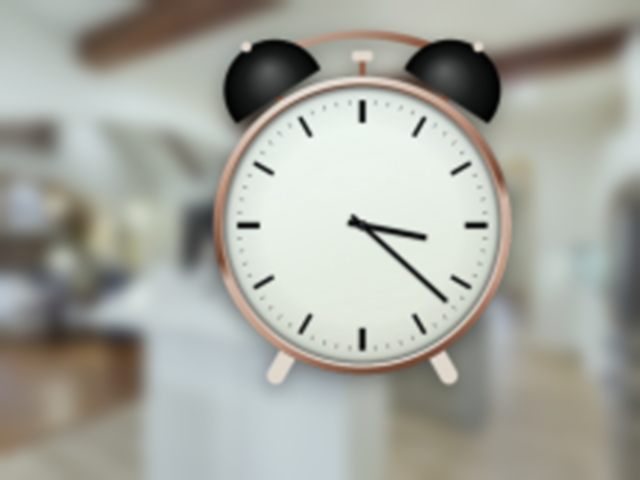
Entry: h=3 m=22
